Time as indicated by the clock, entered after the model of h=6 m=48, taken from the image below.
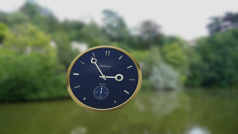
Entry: h=2 m=54
